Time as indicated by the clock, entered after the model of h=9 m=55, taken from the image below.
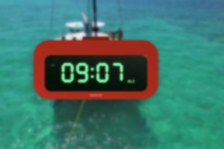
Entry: h=9 m=7
